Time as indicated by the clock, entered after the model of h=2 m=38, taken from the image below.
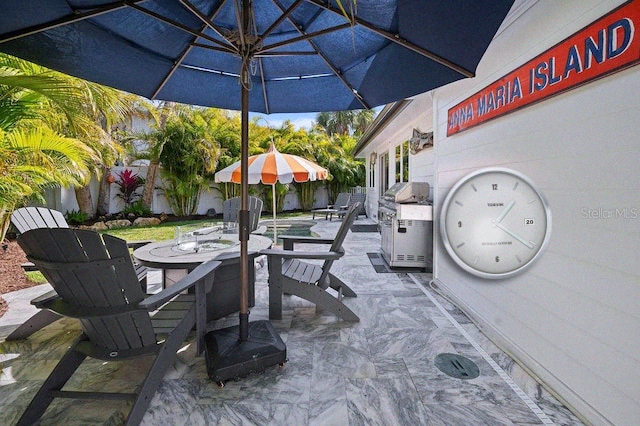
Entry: h=1 m=21
